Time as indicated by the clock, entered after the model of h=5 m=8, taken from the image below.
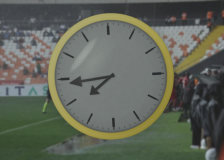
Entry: h=7 m=44
